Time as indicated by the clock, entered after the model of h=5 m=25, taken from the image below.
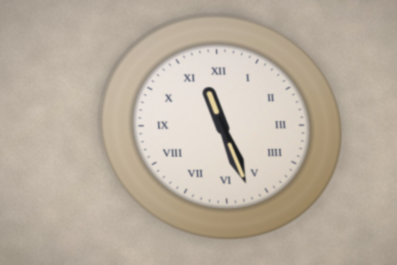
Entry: h=11 m=27
